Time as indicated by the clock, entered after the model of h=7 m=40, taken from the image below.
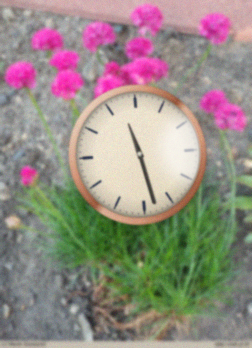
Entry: h=11 m=28
